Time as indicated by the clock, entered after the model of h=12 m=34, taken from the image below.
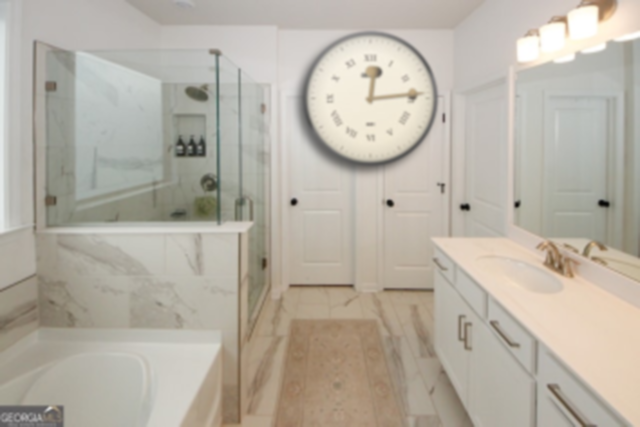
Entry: h=12 m=14
